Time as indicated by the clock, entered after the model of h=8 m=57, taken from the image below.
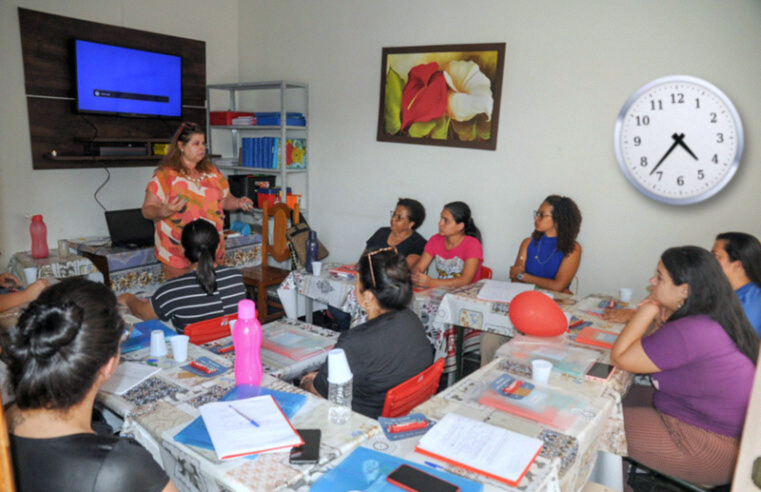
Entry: h=4 m=37
